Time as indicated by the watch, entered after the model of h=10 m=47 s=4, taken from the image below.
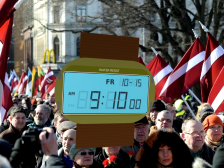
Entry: h=9 m=10 s=0
